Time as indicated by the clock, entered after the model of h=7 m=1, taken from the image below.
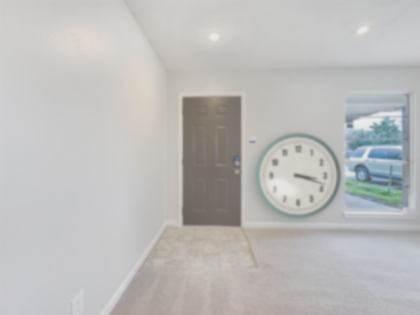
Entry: h=3 m=18
